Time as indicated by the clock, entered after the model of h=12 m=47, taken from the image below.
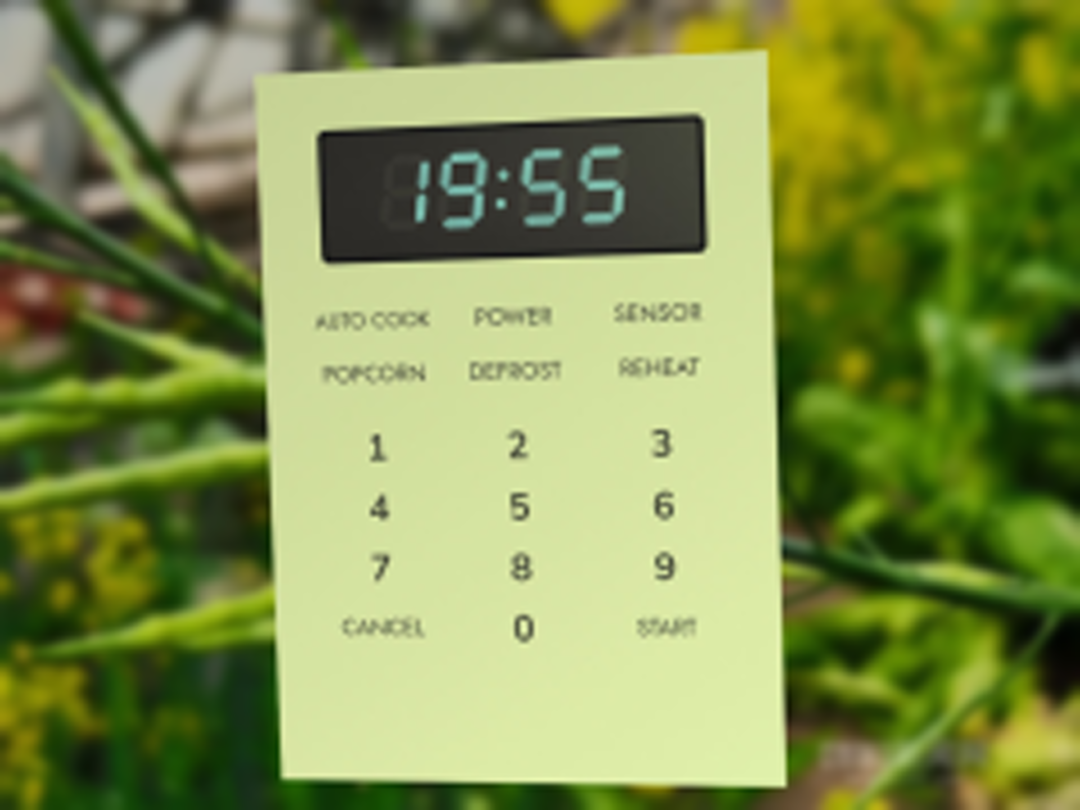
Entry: h=19 m=55
